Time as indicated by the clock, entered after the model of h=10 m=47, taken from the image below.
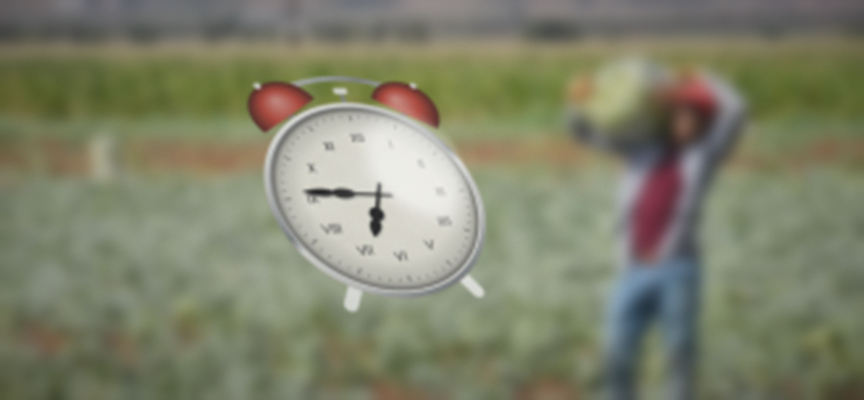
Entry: h=6 m=46
